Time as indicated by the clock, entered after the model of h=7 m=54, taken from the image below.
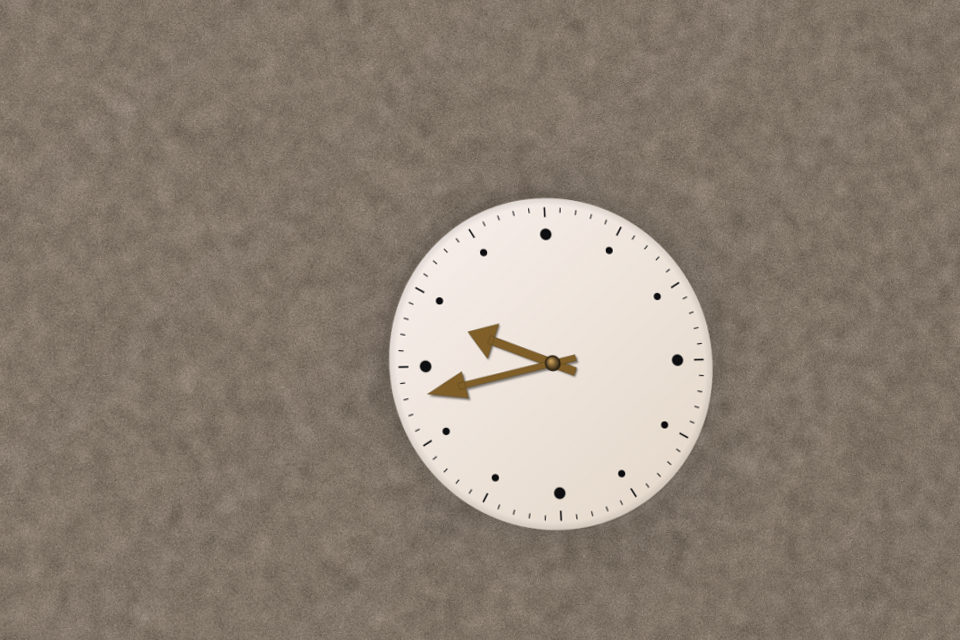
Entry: h=9 m=43
